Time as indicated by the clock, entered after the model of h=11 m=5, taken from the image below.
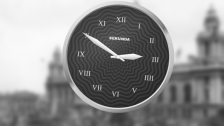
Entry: h=2 m=50
